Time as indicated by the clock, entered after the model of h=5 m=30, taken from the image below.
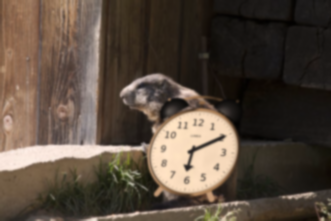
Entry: h=6 m=10
